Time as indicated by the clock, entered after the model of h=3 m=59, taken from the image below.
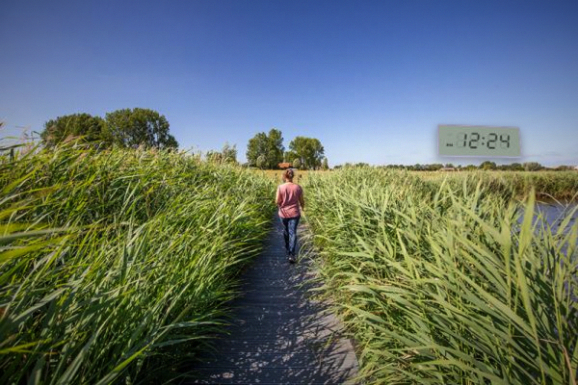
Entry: h=12 m=24
